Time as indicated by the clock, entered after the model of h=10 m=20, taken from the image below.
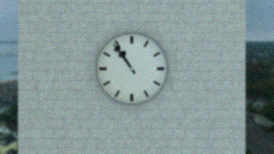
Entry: h=10 m=54
